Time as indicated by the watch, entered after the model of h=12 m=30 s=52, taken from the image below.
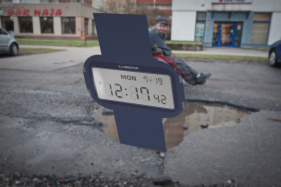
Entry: h=12 m=17 s=42
